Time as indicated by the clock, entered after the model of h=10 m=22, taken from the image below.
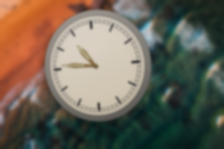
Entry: h=10 m=46
